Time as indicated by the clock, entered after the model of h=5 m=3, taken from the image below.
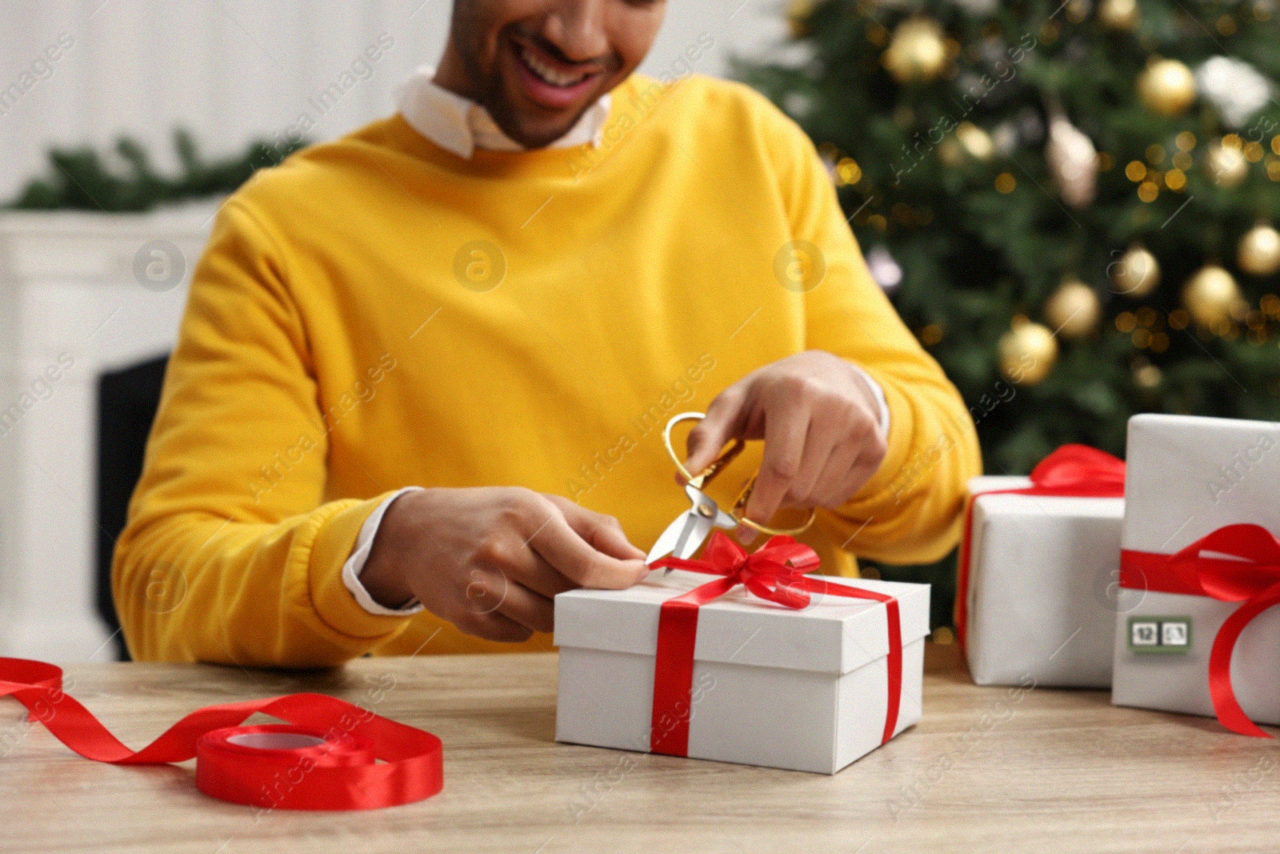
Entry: h=12 m=53
